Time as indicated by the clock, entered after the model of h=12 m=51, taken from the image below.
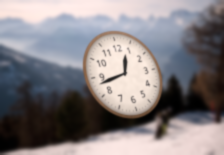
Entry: h=12 m=43
